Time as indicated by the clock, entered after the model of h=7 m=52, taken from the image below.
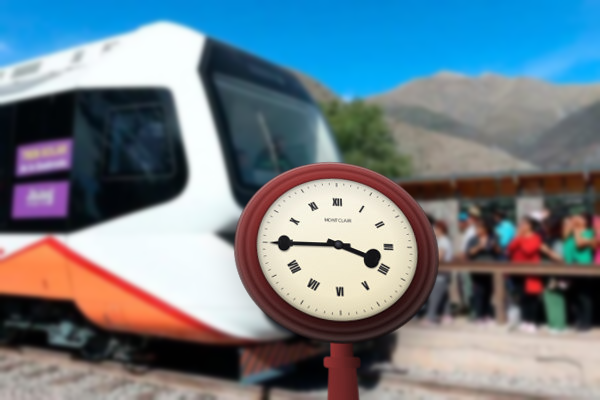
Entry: h=3 m=45
